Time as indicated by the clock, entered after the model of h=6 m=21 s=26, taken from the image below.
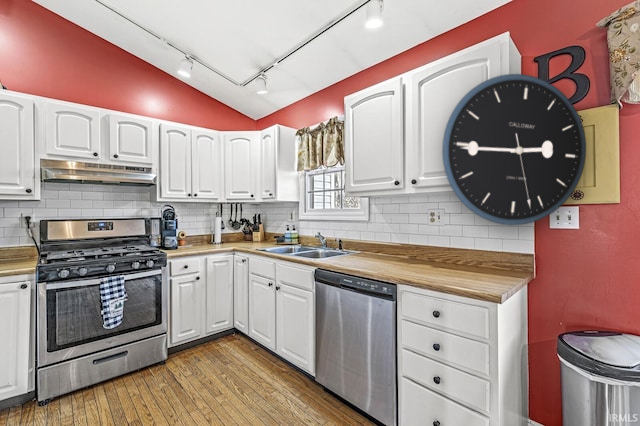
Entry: h=2 m=44 s=27
